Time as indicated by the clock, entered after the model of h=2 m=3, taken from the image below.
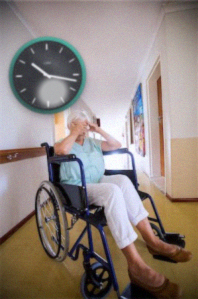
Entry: h=10 m=17
